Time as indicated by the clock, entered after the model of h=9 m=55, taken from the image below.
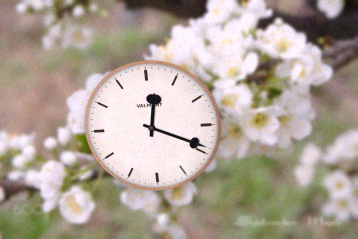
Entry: h=12 m=19
